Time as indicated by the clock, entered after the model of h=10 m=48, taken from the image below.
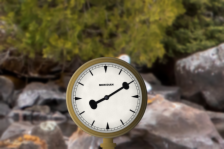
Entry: h=8 m=10
